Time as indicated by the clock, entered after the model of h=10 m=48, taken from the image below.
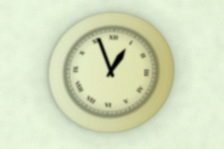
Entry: h=12 m=56
